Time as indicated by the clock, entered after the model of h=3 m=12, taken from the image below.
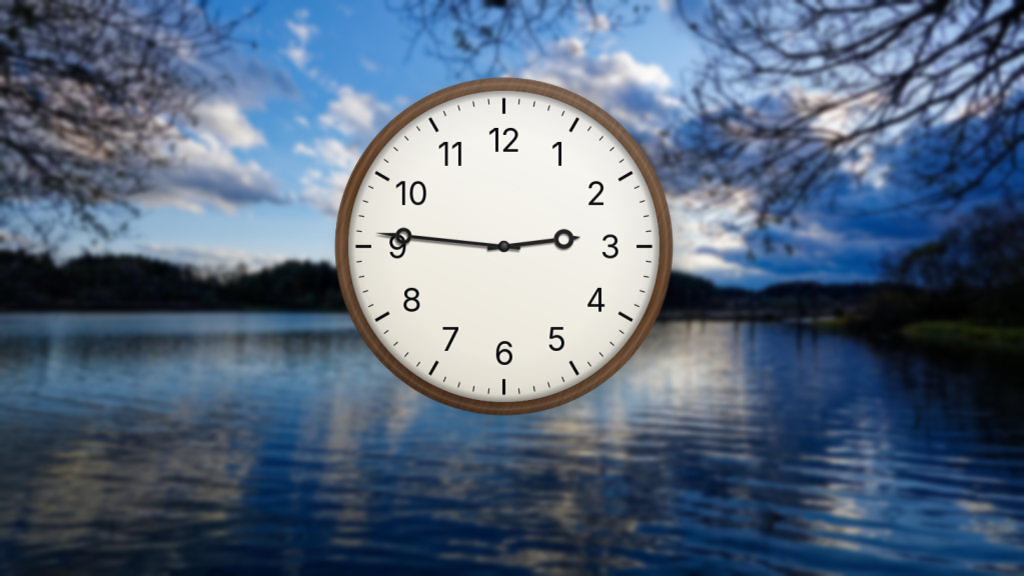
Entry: h=2 m=46
